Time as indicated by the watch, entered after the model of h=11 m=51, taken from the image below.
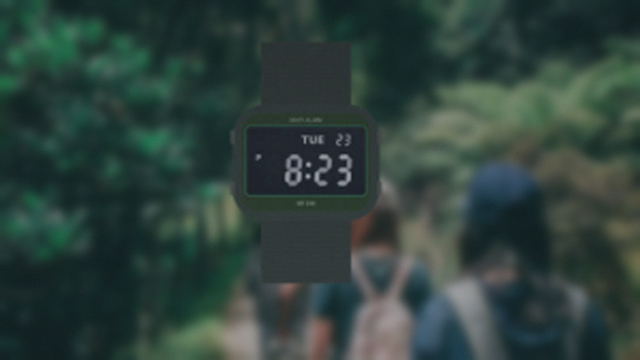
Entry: h=8 m=23
